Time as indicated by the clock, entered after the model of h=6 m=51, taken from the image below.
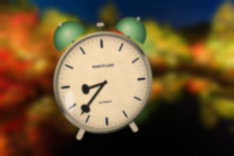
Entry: h=8 m=37
